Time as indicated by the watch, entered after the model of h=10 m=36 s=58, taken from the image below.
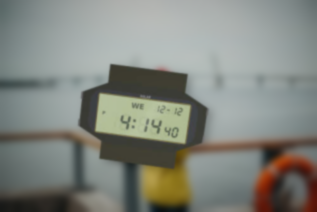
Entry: h=4 m=14 s=40
